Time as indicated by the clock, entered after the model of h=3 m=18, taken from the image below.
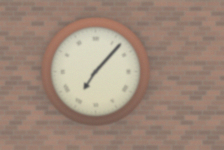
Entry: h=7 m=7
